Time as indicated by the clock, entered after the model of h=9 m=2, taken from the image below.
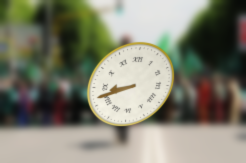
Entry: h=8 m=42
